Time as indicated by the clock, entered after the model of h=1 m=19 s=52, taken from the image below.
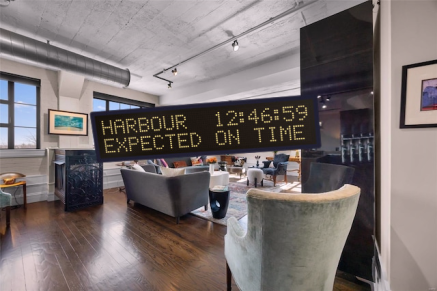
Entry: h=12 m=46 s=59
